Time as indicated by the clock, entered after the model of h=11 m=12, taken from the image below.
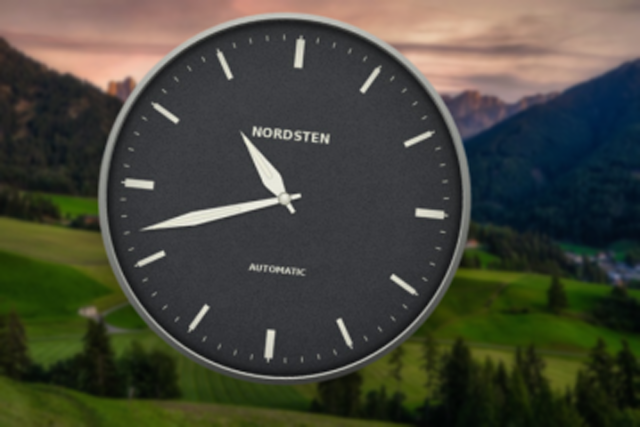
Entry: h=10 m=42
